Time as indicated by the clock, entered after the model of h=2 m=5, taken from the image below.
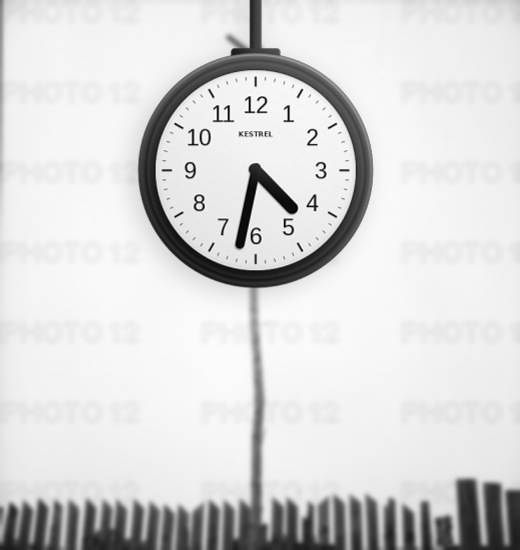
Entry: h=4 m=32
